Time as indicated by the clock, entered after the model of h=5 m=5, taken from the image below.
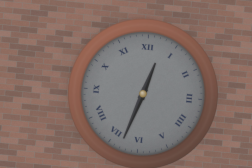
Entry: h=12 m=33
